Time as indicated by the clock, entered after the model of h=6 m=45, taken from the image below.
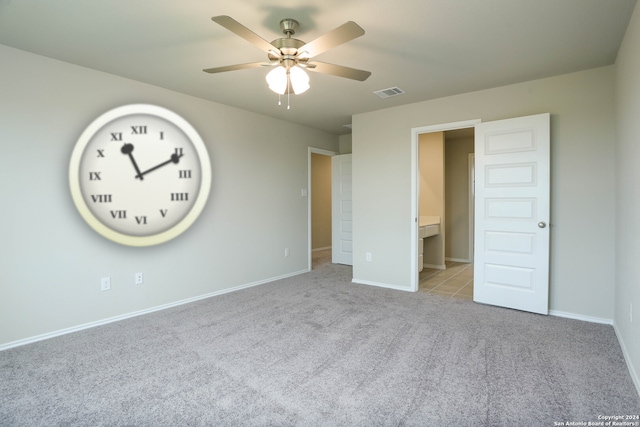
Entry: h=11 m=11
